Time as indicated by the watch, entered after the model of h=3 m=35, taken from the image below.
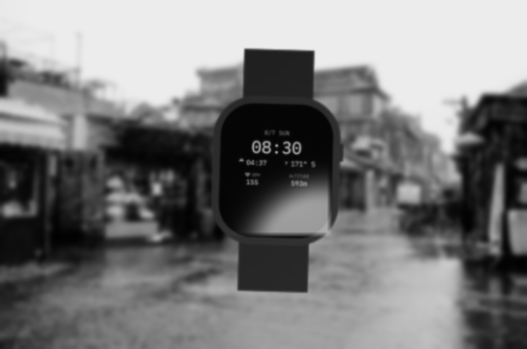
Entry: h=8 m=30
